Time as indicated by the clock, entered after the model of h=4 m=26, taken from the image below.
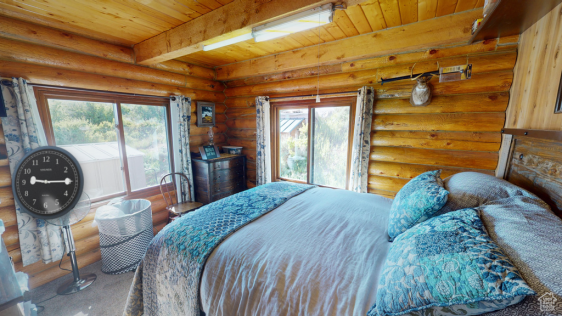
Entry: h=9 m=15
